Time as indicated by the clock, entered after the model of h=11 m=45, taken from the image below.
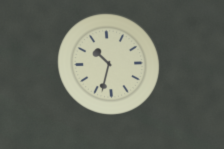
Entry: h=10 m=33
